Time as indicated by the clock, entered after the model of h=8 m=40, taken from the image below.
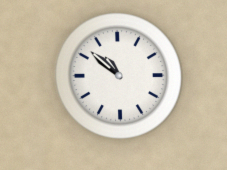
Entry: h=10 m=52
